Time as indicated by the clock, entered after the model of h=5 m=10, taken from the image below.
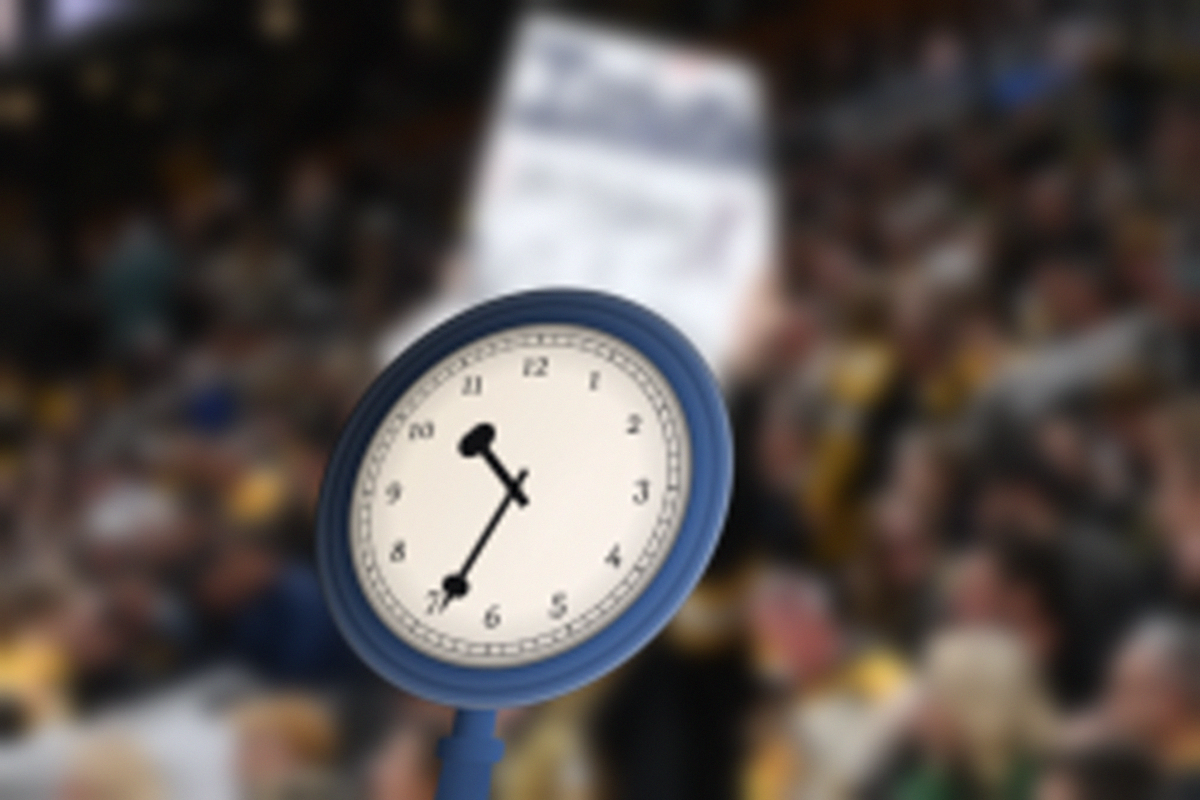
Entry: h=10 m=34
